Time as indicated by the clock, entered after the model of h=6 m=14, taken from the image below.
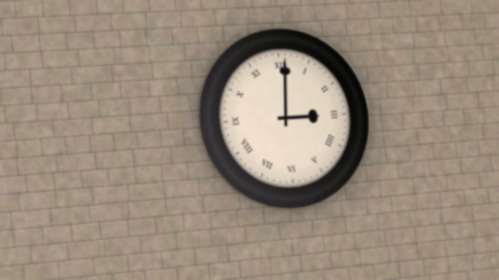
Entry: h=3 m=1
